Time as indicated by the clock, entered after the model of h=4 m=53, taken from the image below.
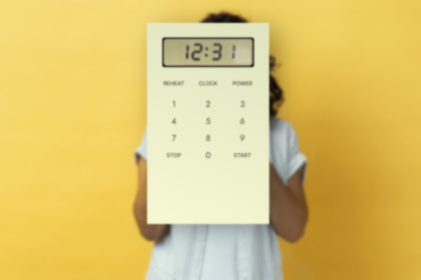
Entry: h=12 m=31
